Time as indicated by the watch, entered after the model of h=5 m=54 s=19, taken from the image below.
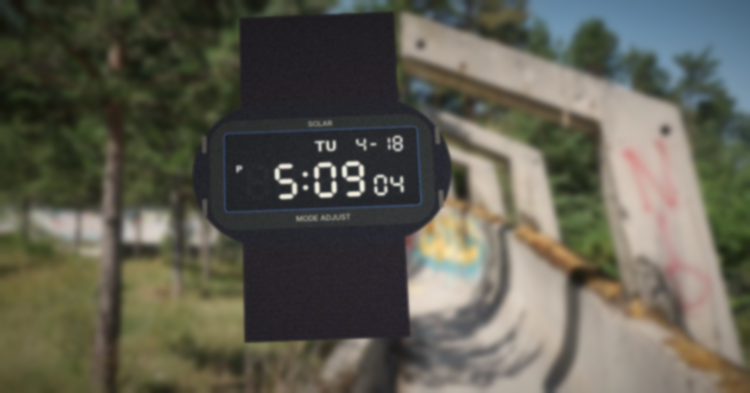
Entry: h=5 m=9 s=4
